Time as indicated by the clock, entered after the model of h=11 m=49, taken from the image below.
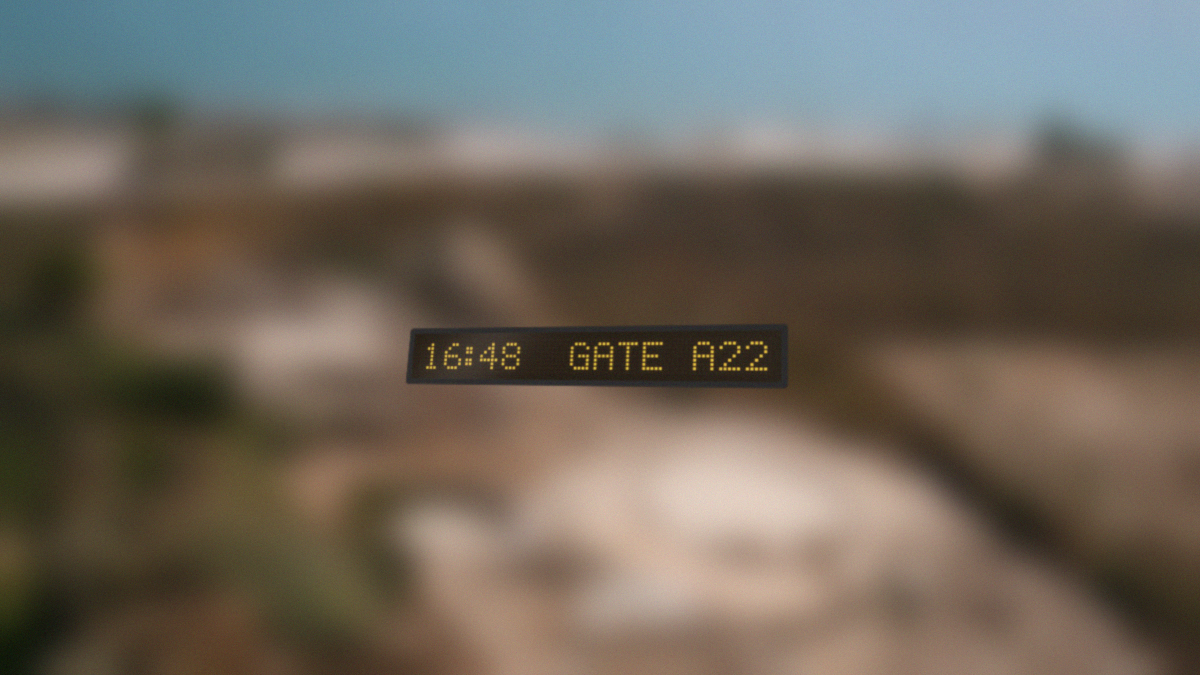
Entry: h=16 m=48
